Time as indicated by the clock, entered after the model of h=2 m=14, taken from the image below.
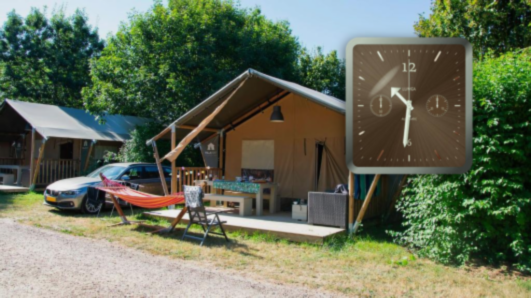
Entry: h=10 m=31
